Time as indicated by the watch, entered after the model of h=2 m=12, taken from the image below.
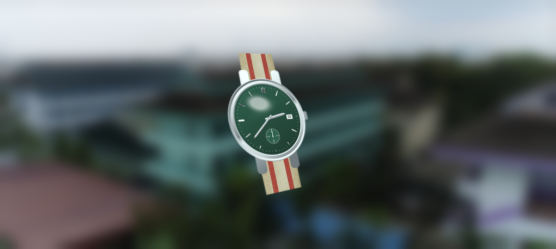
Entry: h=2 m=38
